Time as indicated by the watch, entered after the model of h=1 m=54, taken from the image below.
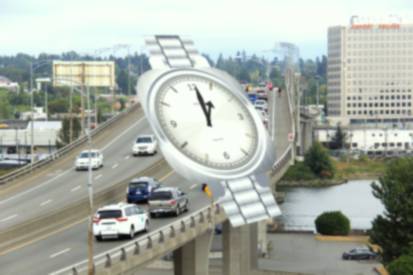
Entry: h=1 m=1
